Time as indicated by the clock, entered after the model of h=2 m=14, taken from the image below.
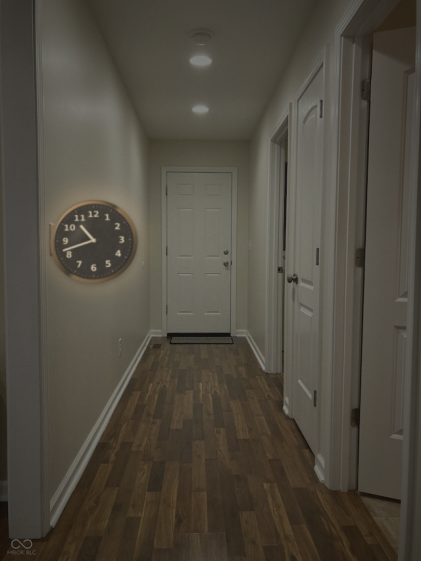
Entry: h=10 m=42
